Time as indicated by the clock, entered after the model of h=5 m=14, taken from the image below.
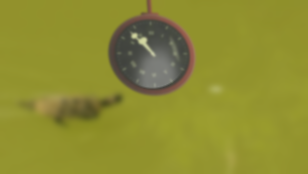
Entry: h=10 m=53
